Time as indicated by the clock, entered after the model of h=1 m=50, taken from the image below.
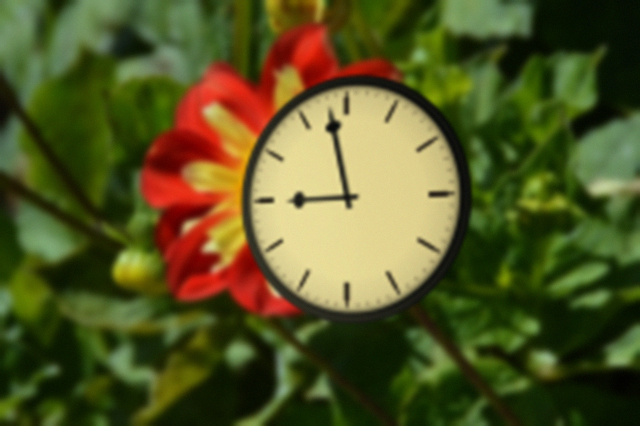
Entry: h=8 m=58
